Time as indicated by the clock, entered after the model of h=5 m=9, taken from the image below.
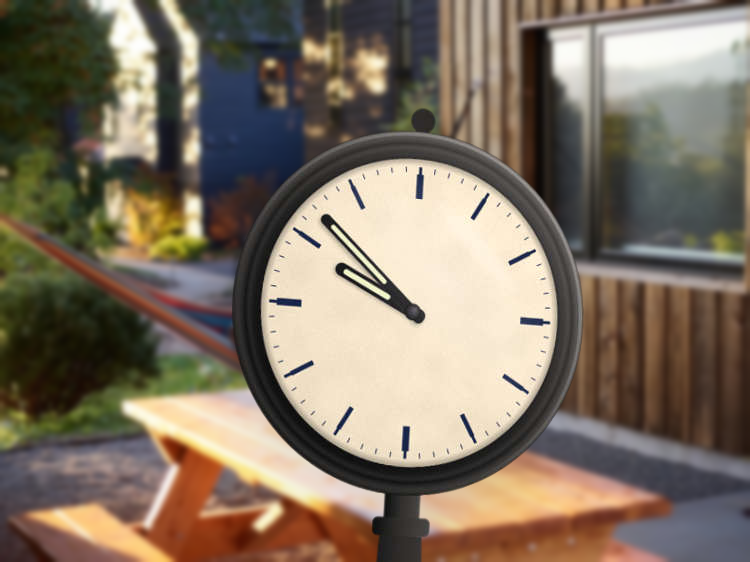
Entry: h=9 m=52
